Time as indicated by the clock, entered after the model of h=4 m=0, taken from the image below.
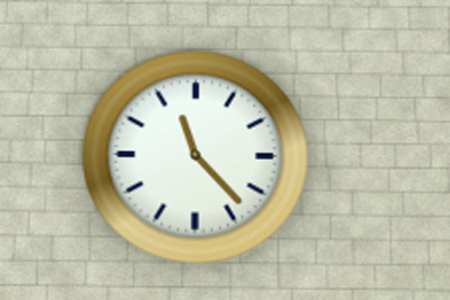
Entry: h=11 m=23
